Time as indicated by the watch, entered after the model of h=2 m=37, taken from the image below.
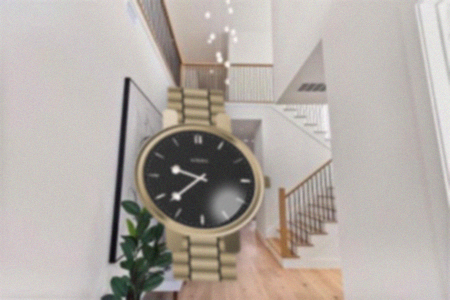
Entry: h=9 m=38
